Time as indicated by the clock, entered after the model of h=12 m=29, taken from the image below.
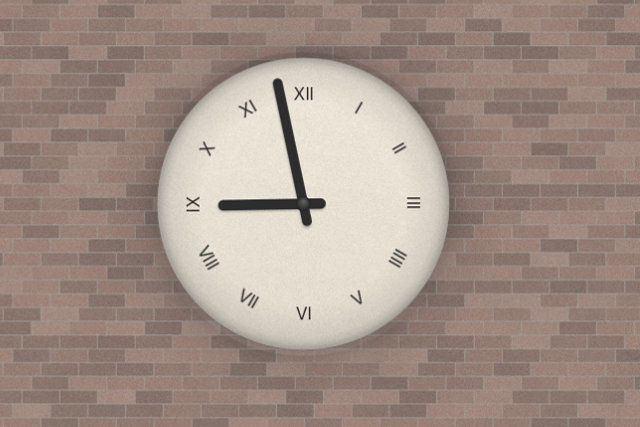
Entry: h=8 m=58
